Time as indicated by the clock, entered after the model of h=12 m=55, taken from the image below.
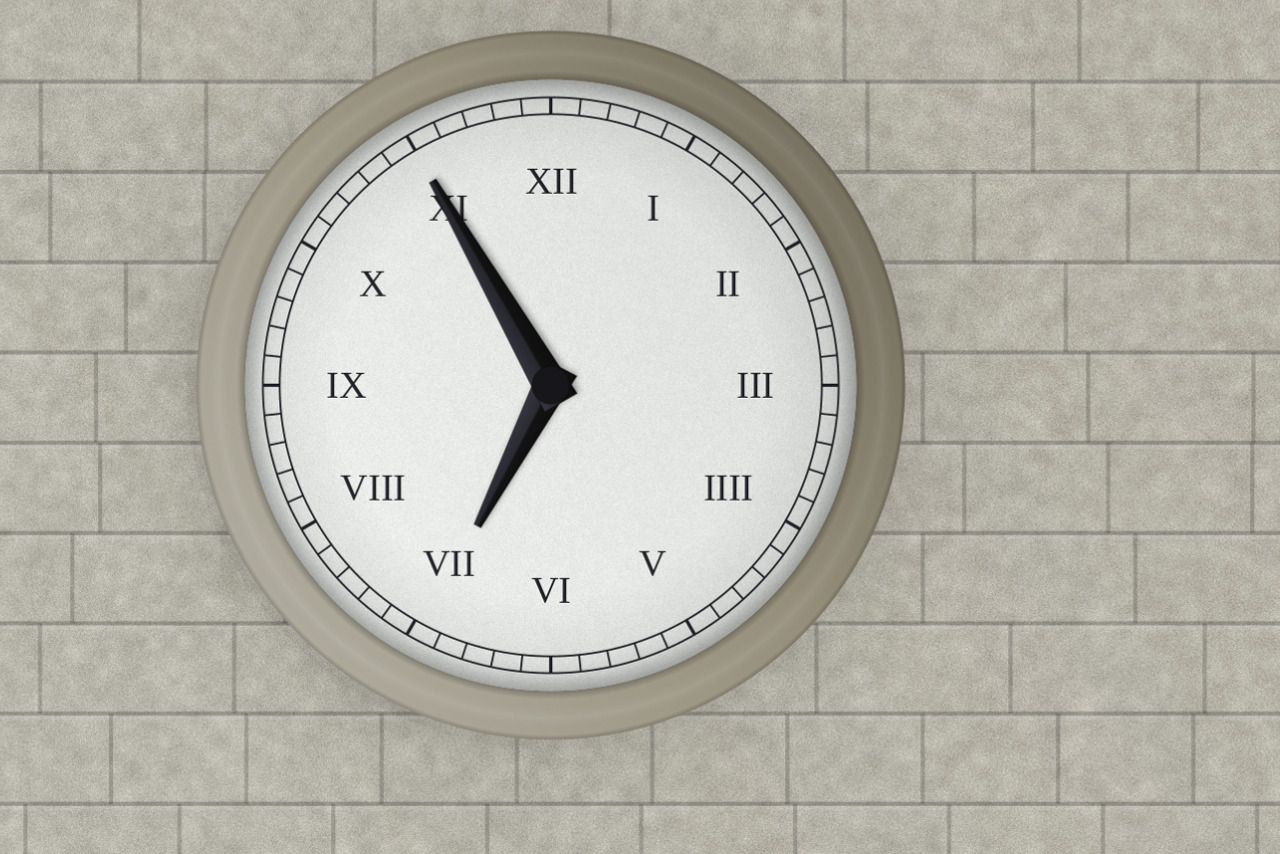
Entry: h=6 m=55
